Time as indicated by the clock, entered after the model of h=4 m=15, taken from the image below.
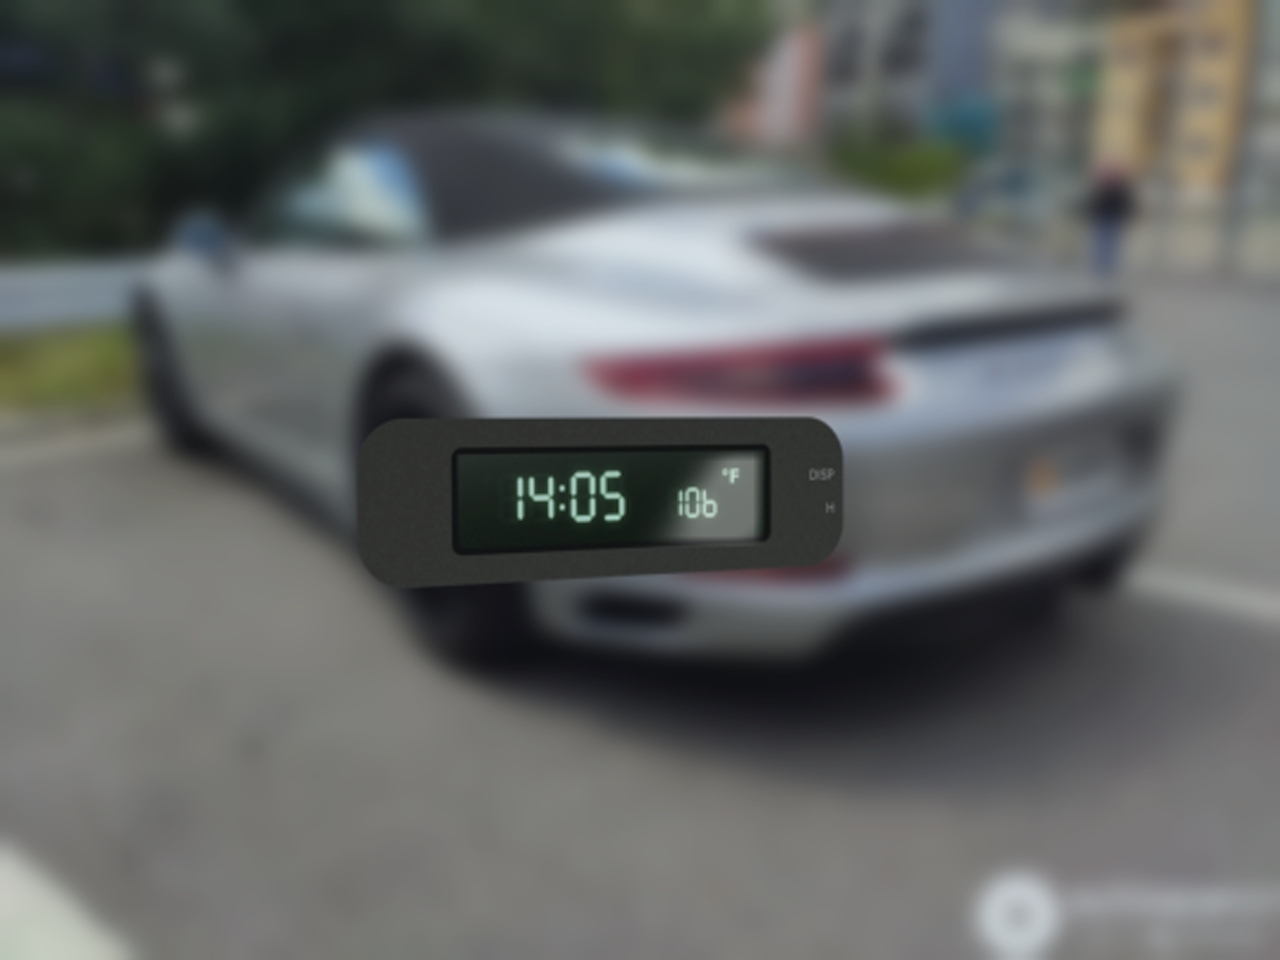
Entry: h=14 m=5
